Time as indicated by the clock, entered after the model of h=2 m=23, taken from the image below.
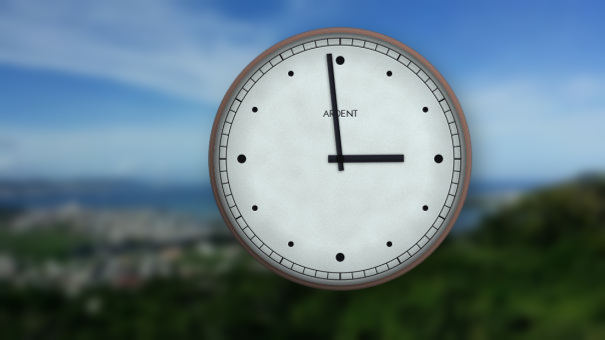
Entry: h=2 m=59
